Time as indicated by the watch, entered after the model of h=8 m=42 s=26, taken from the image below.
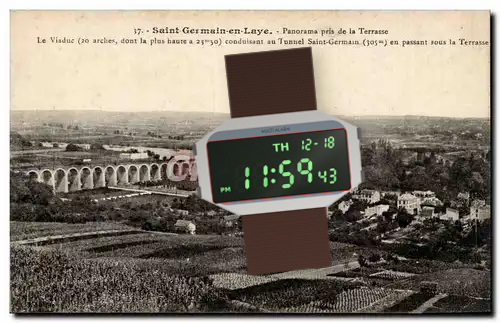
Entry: h=11 m=59 s=43
